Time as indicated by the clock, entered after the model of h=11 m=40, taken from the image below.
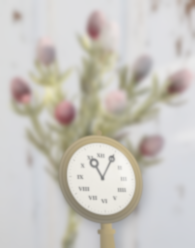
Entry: h=11 m=5
